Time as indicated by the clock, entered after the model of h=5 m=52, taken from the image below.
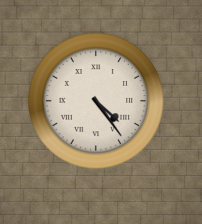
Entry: h=4 m=24
